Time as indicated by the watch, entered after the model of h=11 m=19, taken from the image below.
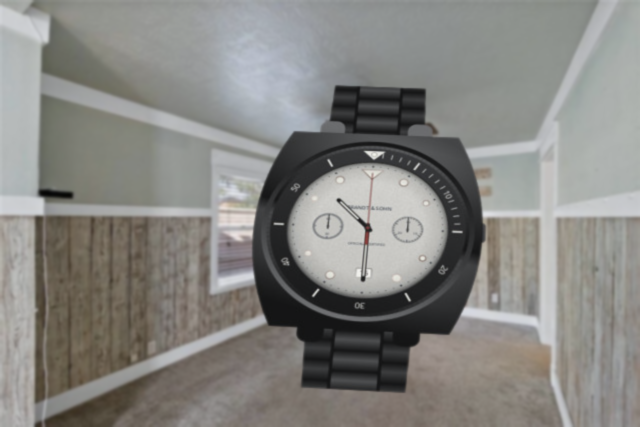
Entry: h=10 m=30
